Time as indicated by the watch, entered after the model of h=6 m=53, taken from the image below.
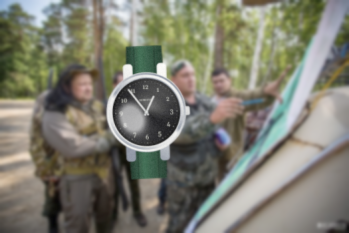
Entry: h=12 m=54
